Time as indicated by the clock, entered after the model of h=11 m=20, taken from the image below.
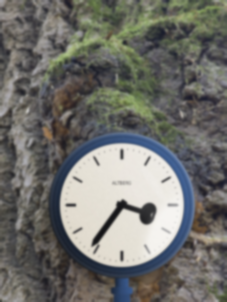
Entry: h=3 m=36
